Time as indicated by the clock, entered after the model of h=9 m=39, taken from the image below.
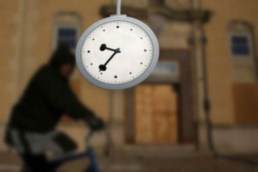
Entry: h=9 m=36
